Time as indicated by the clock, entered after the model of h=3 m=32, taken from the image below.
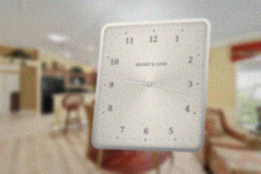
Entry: h=9 m=17
